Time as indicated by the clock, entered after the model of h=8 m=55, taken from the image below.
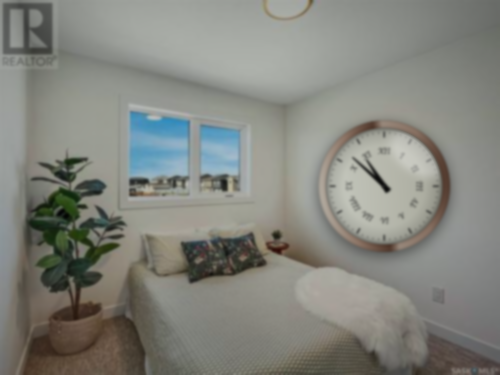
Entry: h=10 m=52
